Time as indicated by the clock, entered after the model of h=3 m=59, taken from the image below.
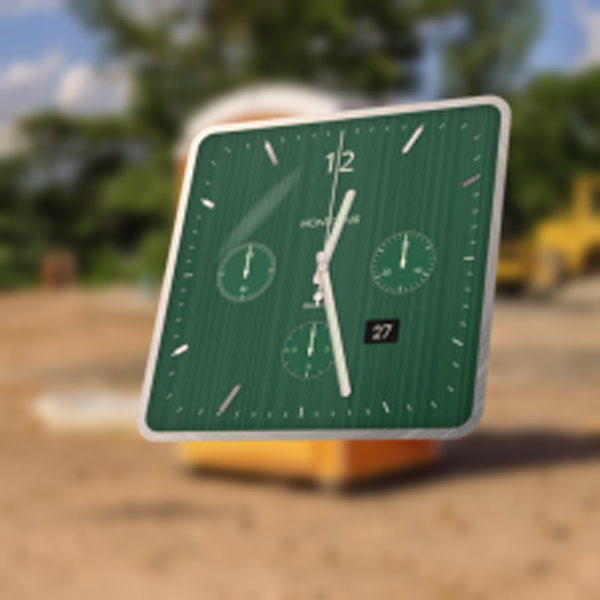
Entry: h=12 m=27
